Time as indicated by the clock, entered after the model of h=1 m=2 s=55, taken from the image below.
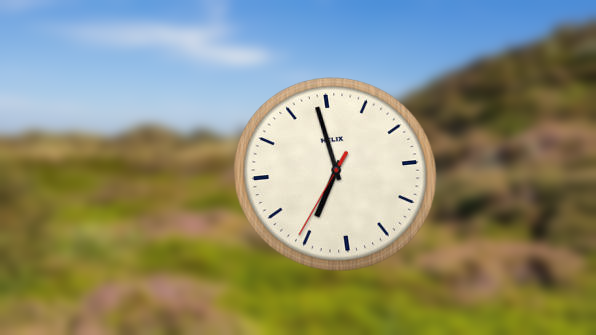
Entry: h=6 m=58 s=36
